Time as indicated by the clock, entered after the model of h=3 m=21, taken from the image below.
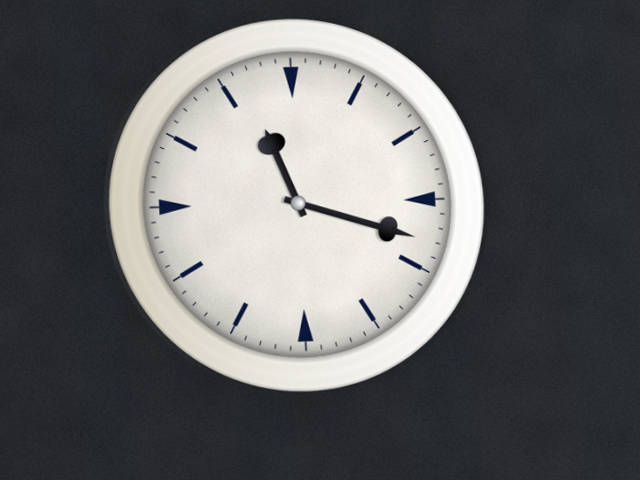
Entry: h=11 m=18
